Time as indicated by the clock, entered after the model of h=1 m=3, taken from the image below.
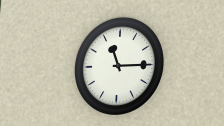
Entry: h=11 m=15
